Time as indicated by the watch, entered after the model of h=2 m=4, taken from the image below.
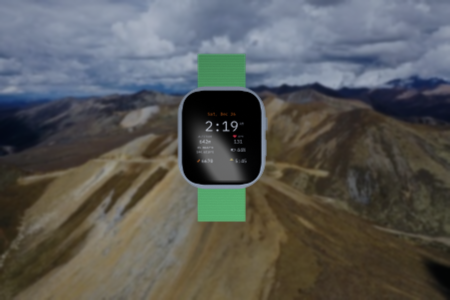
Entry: h=2 m=19
